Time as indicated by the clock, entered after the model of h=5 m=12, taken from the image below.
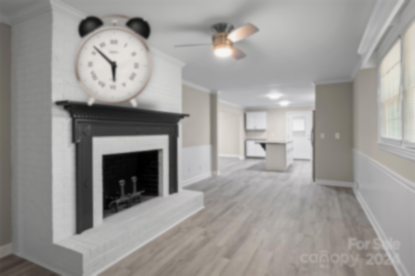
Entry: h=5 m=52
